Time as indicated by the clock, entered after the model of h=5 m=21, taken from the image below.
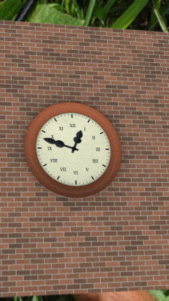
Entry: h=12 m=48
